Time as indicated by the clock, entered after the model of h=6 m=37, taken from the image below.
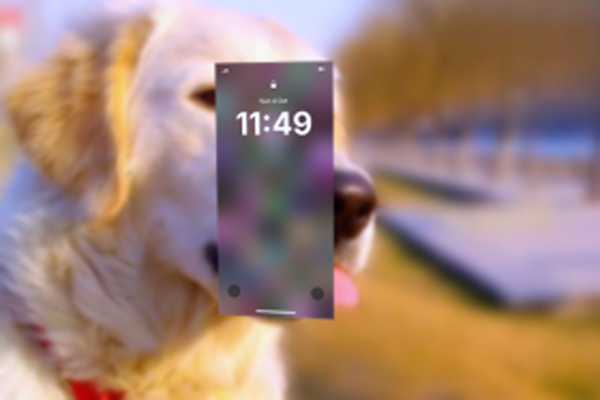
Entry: h=11 m=49
